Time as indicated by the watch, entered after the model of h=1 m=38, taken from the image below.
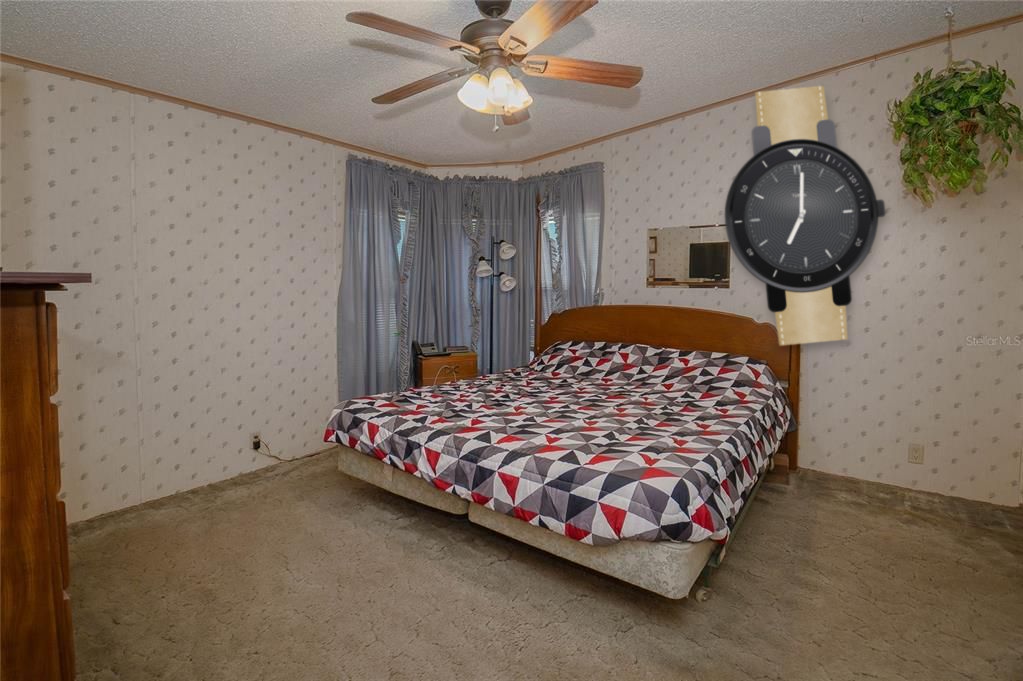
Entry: h=7 m=1
